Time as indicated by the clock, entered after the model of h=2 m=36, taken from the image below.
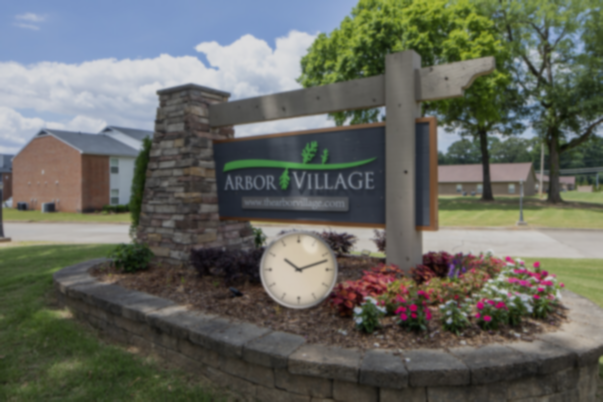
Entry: h=10 m=12
